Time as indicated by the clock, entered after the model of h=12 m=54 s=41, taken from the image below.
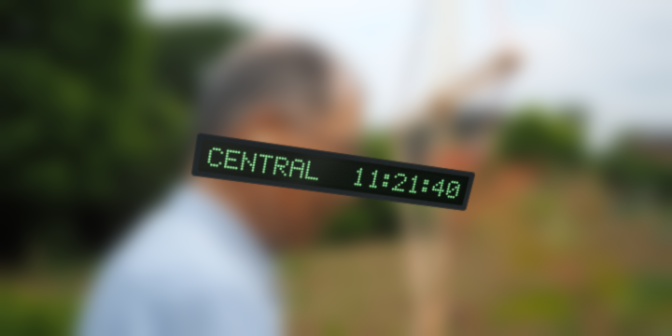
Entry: h=11 m=21 s=40
